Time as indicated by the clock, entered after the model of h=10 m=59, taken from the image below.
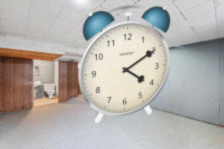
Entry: h=4 m=10
